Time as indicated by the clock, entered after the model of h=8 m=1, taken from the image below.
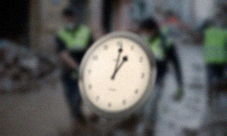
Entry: h=1 m=1
